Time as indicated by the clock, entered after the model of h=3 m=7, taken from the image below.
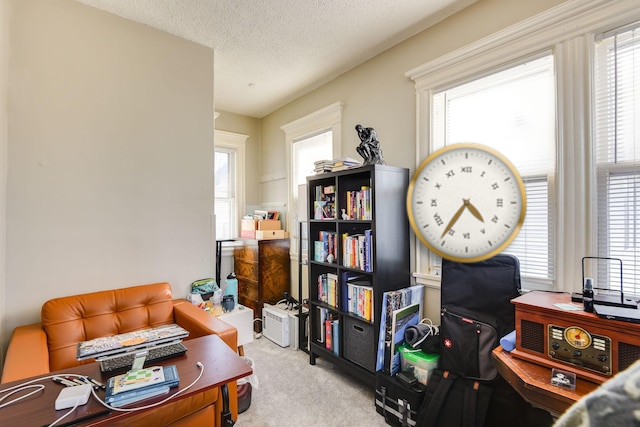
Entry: h=4 m=36
